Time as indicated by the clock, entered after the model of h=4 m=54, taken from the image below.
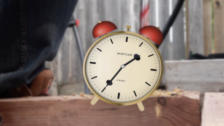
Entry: h=1 m=35
